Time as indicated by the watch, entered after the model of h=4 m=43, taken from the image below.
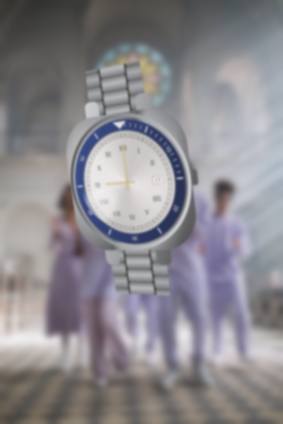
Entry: h=9 m=0
